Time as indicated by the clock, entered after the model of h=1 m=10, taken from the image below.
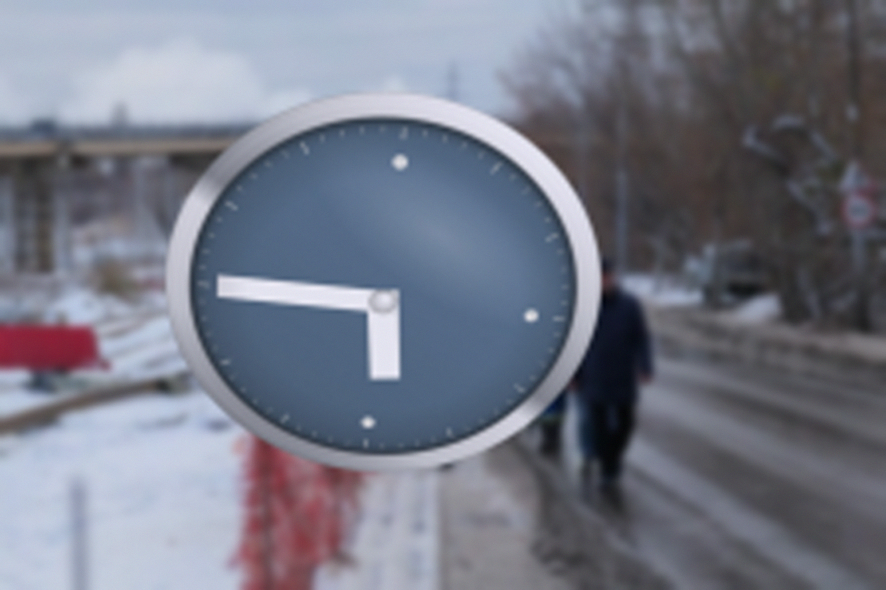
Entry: h=5 m=45
